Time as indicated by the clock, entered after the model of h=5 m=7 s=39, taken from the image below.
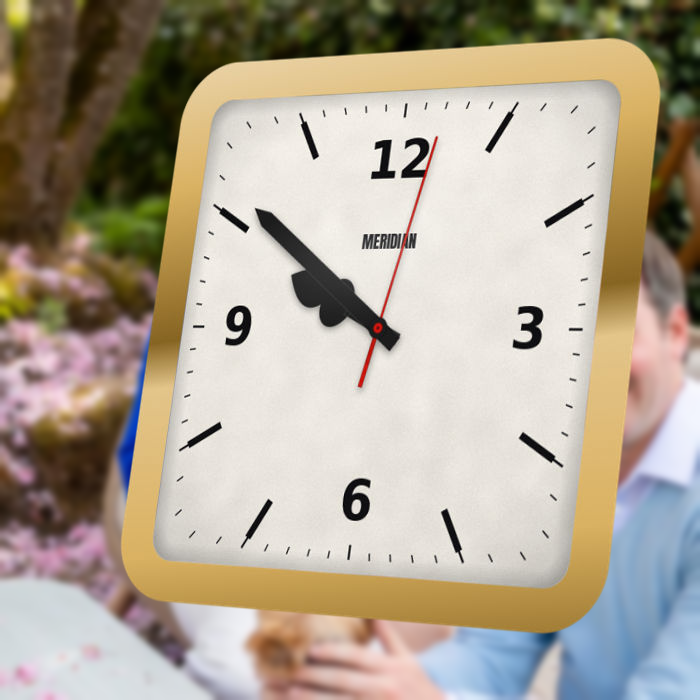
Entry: h=9 m=51 s=2
